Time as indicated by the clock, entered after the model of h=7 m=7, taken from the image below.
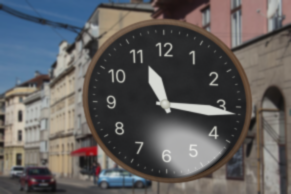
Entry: h=11 m=16
